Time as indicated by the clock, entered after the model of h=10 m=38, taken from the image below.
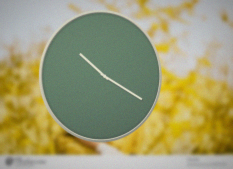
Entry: h=10 m=20
